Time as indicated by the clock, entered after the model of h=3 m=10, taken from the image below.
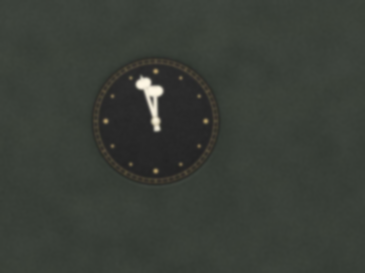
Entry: h=11 m=57
